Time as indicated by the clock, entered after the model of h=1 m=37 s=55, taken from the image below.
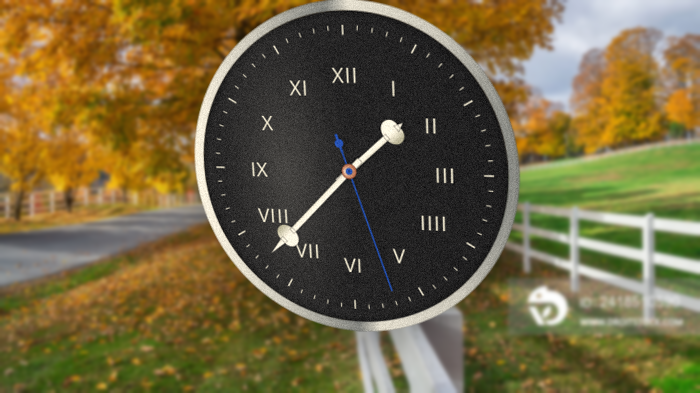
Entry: h=1 m=37 s=27
